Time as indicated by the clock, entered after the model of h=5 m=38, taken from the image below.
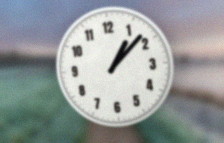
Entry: h=1 m=8
